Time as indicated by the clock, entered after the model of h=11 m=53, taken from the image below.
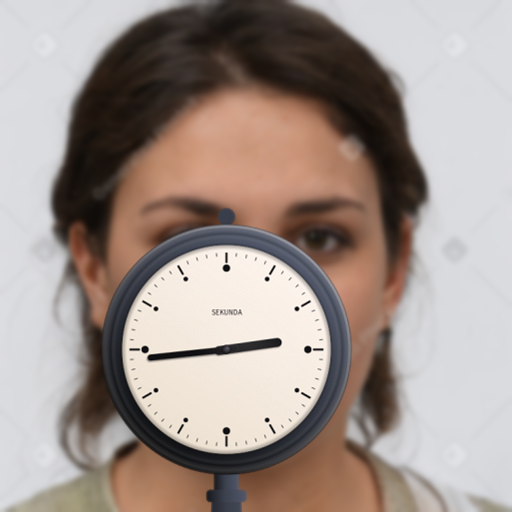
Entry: h=2 m=44
